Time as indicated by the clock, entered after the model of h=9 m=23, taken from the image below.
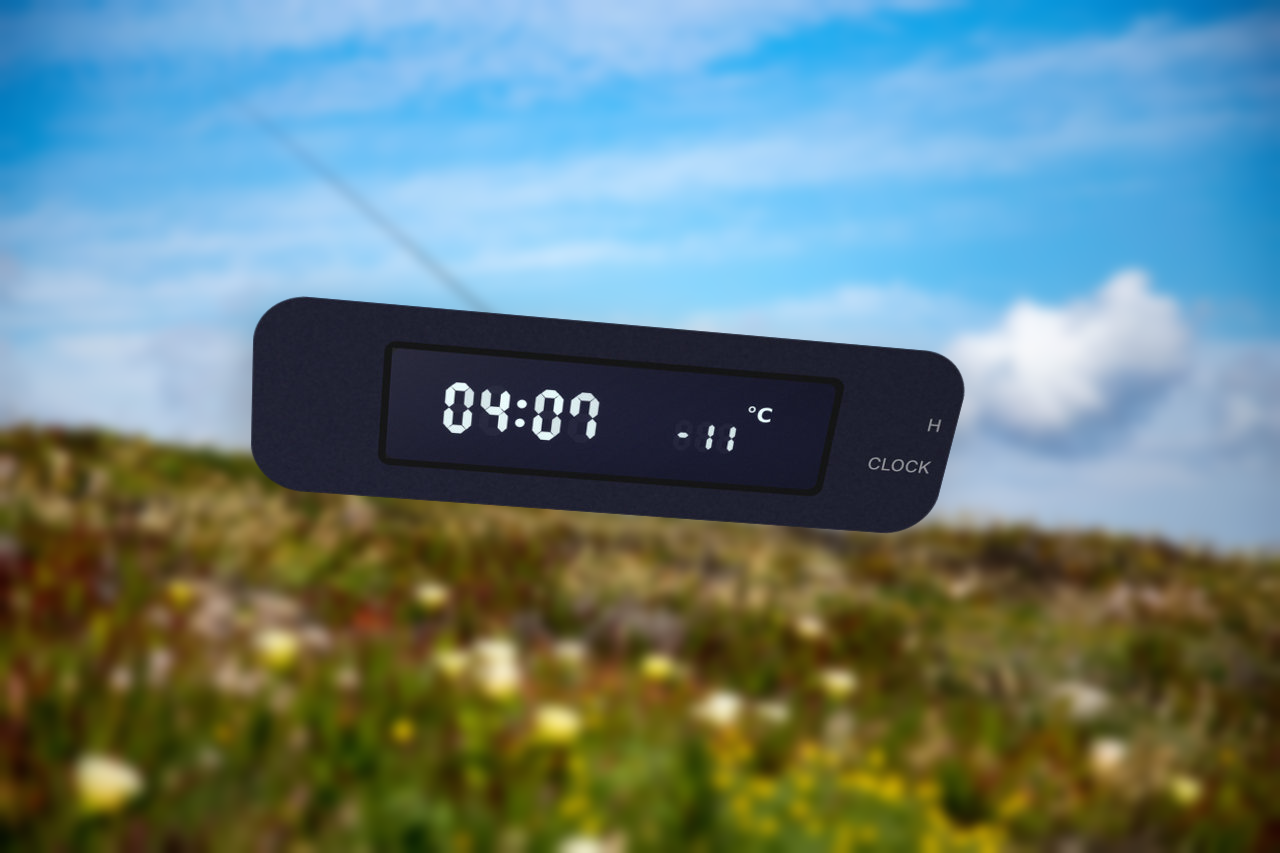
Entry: h=4 m=7
